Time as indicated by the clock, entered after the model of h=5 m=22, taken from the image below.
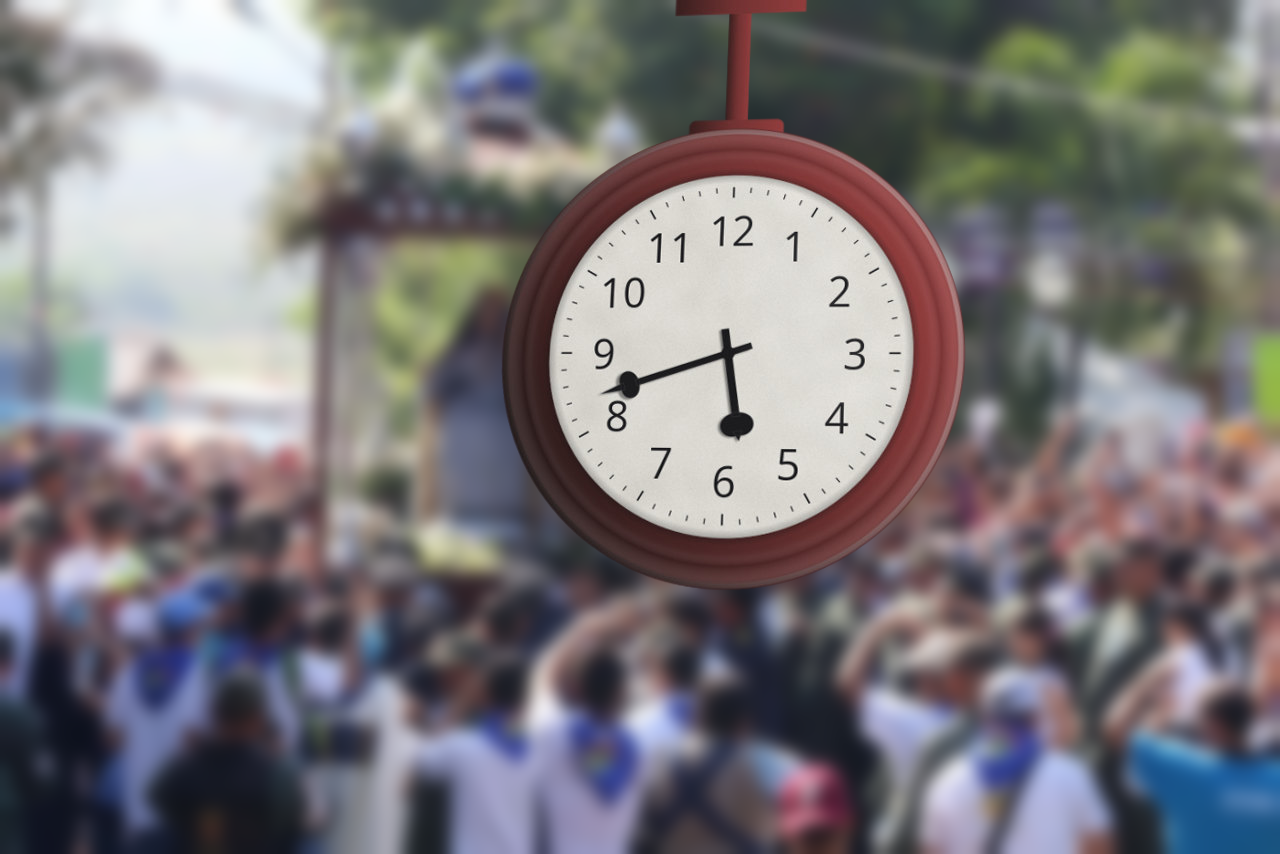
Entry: h=5 m=42
